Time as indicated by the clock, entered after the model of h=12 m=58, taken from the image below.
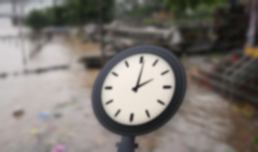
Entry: h=2 m=1
